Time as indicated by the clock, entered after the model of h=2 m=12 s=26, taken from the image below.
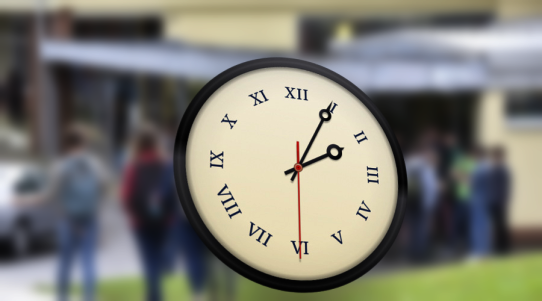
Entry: h=2 m=4 s=30
